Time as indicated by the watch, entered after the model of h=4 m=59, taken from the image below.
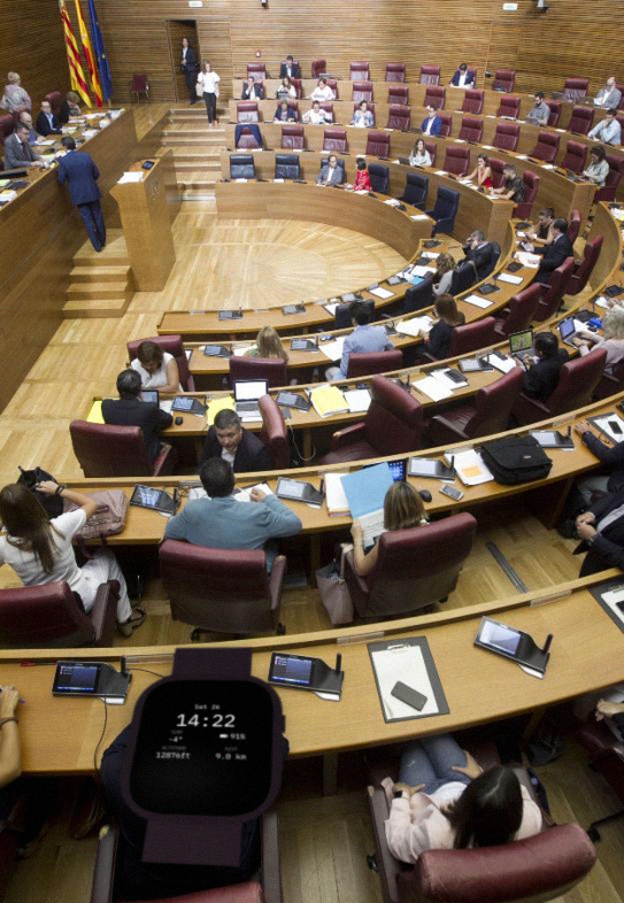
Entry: h=14 m=22
